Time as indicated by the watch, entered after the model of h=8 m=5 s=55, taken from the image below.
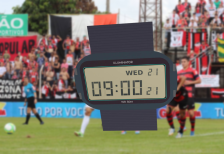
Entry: h=9 m=0 s=21
